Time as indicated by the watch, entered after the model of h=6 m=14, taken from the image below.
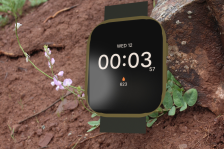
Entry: h=0 m=3
